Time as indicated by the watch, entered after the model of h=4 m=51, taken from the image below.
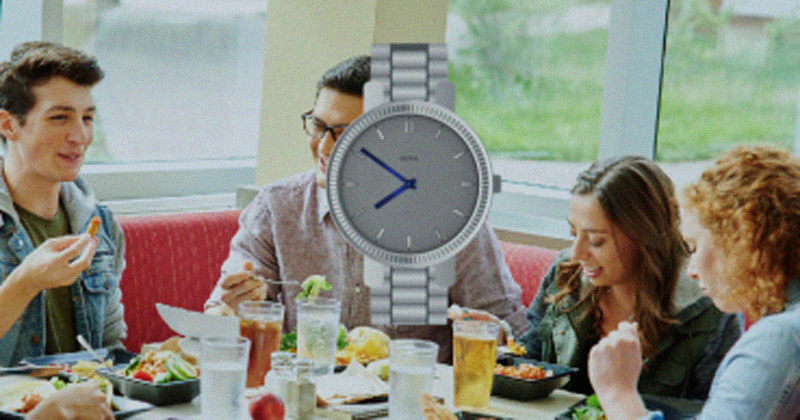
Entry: h=7 m=51
